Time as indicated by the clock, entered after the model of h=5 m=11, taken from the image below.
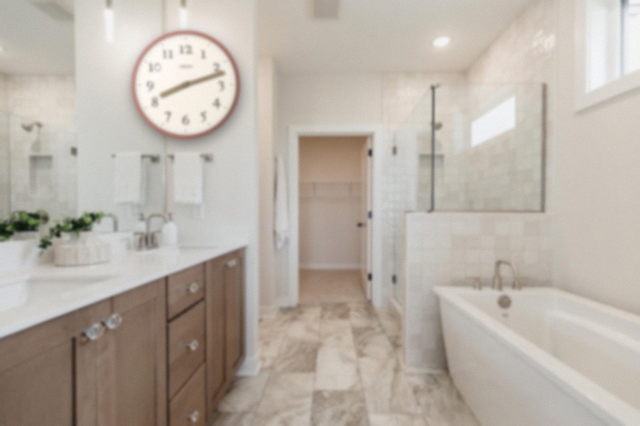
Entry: h=8 m=12
